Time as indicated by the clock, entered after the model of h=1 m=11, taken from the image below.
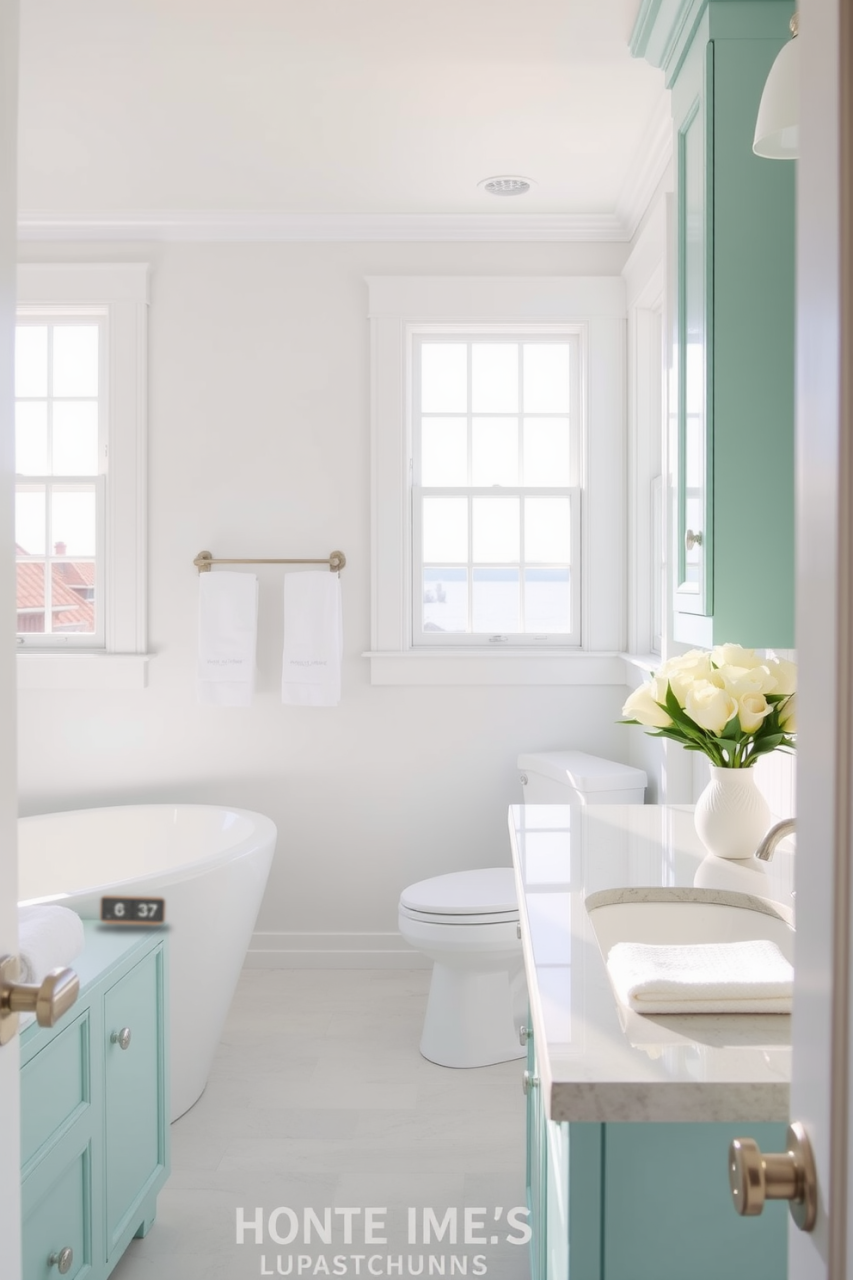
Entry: h=6 m=37
